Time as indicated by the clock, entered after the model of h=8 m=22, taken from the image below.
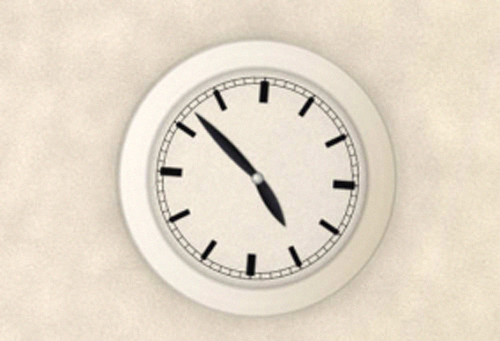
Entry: h=4 m=52
